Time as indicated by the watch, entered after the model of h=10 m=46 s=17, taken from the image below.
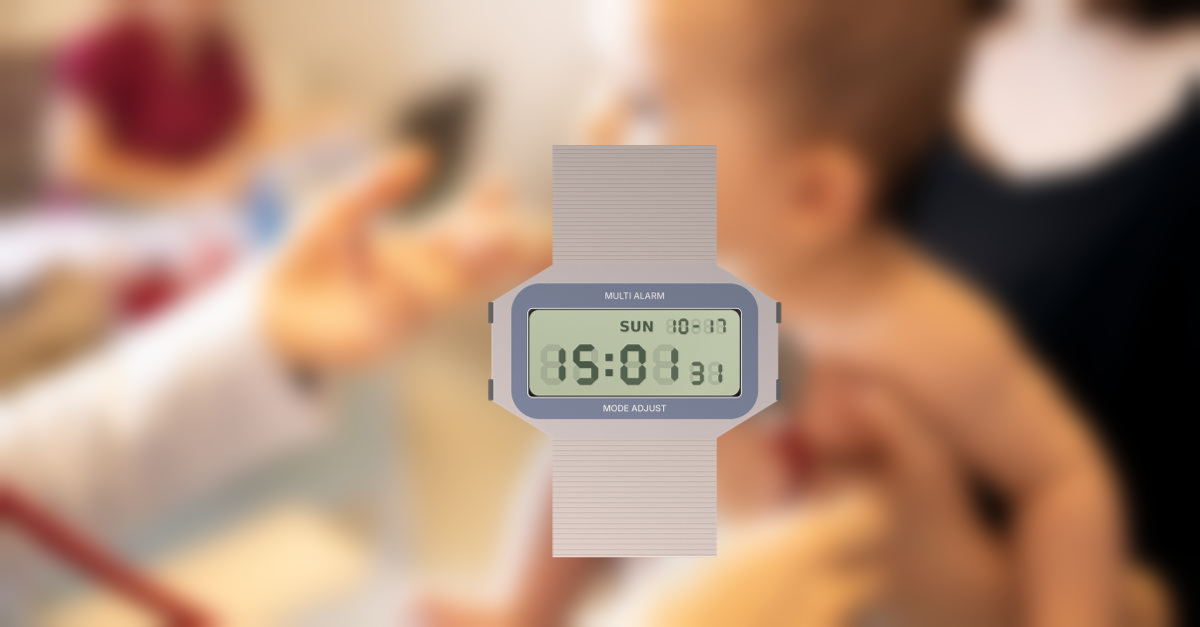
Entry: h=15 m=1 s=31
